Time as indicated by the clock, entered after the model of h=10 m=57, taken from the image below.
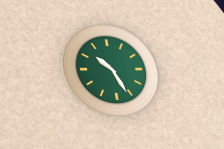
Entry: h=10 m=26
